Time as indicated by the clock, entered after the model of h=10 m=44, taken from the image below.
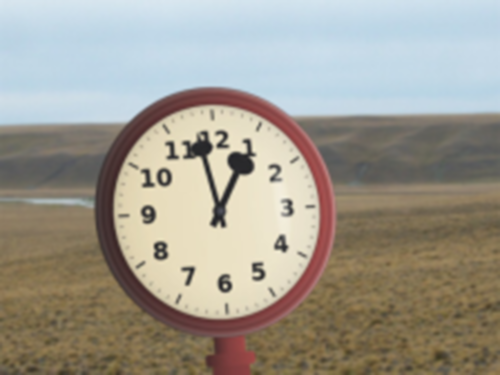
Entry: h=12 m=58
